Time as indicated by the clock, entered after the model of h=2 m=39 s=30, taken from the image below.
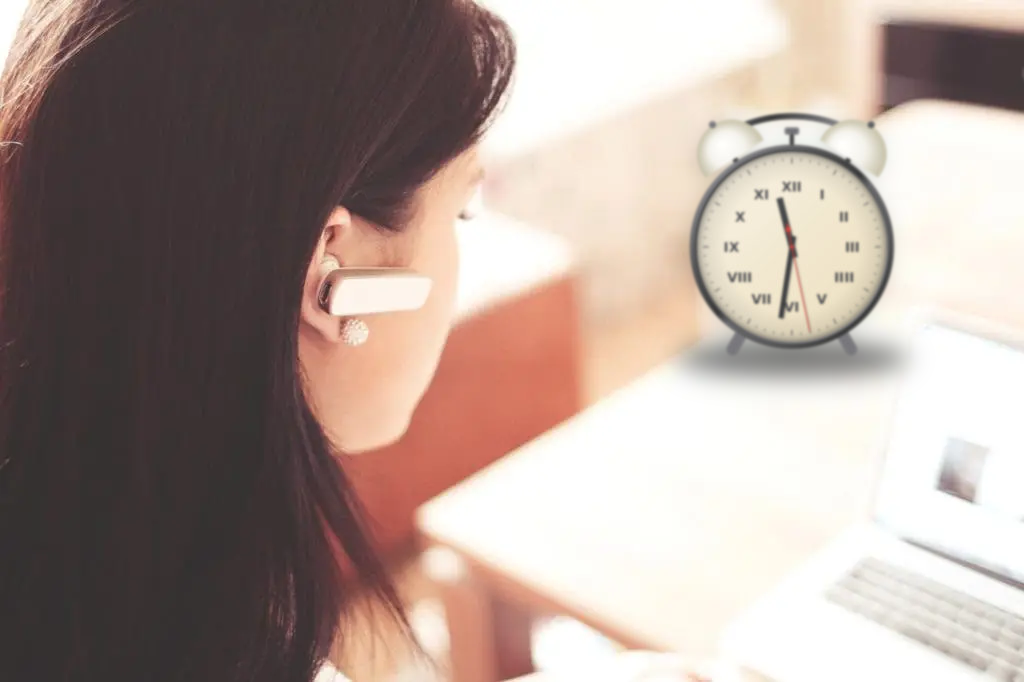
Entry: h=11 m=31 s=28
